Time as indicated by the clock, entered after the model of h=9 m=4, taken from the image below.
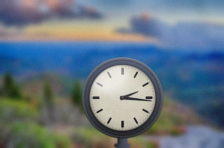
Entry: h=2 m=16
